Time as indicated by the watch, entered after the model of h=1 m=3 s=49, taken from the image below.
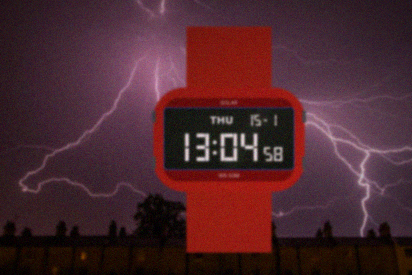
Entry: h=13 m=4 s=58
